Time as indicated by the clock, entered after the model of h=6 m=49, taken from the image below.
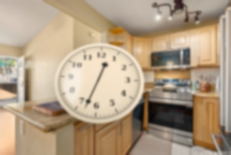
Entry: h=12 m=33
